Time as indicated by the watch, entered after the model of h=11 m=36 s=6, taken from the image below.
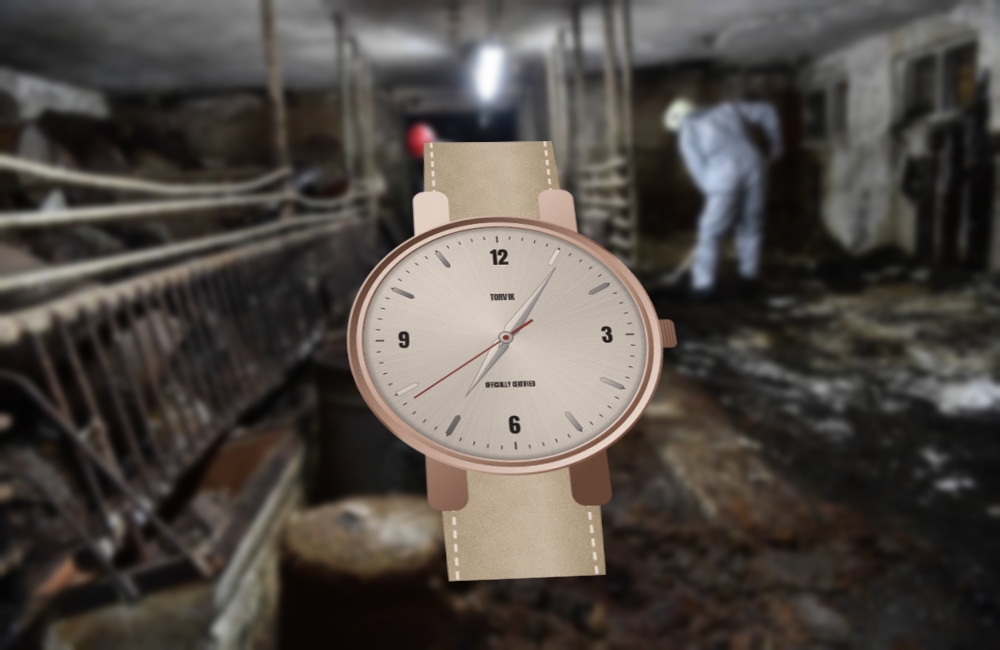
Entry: h=7 m=5 s=39
